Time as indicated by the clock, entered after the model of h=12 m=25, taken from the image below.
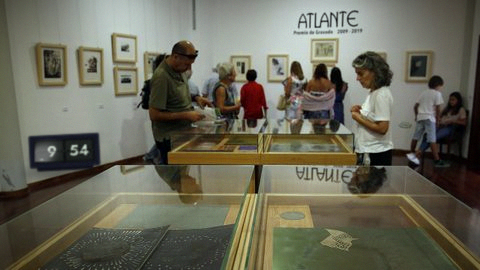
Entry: h=9 m=54
